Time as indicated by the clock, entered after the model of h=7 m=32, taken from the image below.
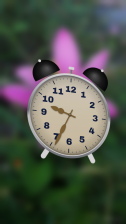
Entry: h=9 m=34
